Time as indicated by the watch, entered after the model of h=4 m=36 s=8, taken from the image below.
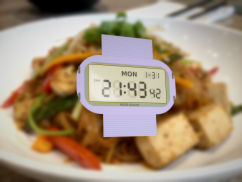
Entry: h=21 m=43 s=42
